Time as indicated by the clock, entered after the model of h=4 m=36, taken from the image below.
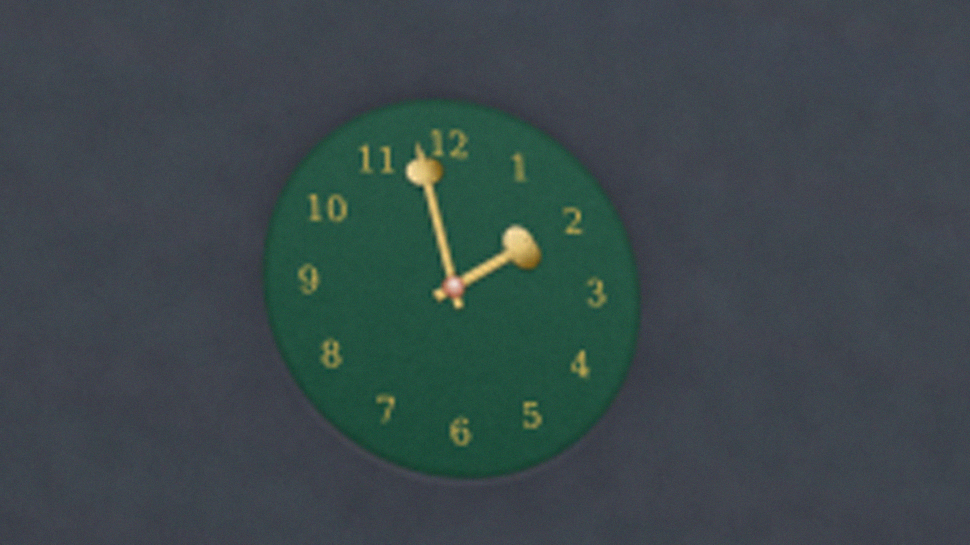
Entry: h=1 m=58
